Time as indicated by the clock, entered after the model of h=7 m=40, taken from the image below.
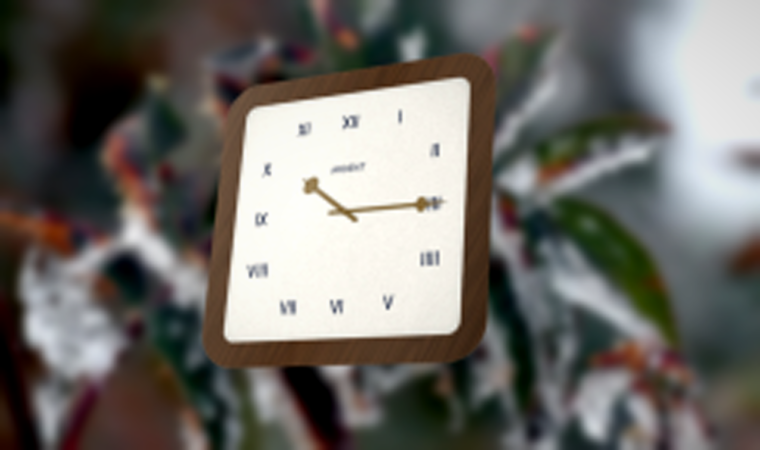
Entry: h=10 m=15
